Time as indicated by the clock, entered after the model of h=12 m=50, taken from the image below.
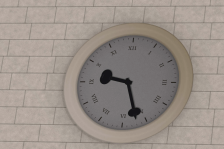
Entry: h=9 m=27
